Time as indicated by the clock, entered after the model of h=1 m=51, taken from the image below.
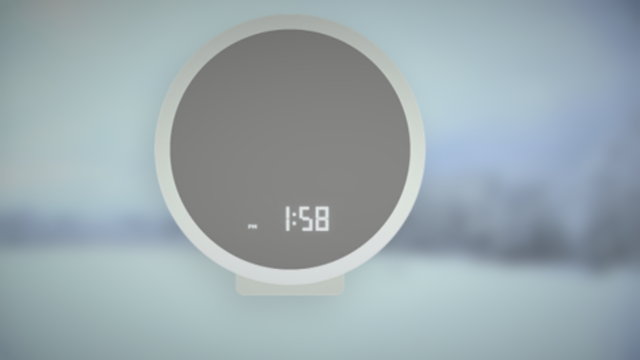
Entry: h=1 m=58
